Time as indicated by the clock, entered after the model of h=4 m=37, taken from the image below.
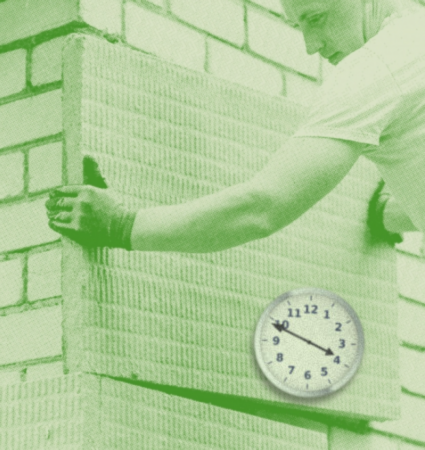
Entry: h=3 m=49
